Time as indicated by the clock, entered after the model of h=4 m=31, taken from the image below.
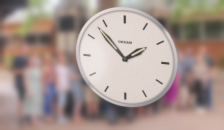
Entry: h=1 m=53
